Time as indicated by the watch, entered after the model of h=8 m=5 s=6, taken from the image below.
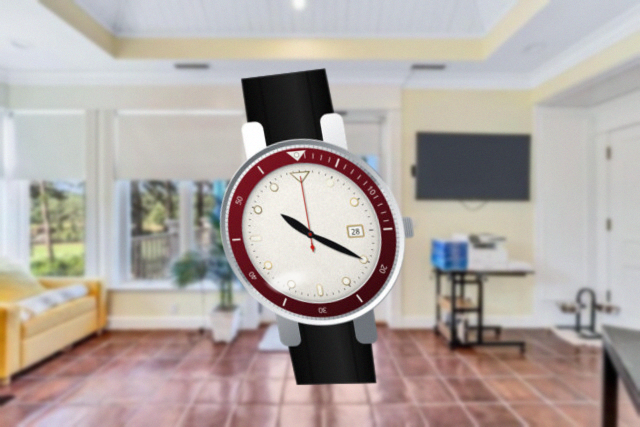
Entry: h=10 m=20 s=0
